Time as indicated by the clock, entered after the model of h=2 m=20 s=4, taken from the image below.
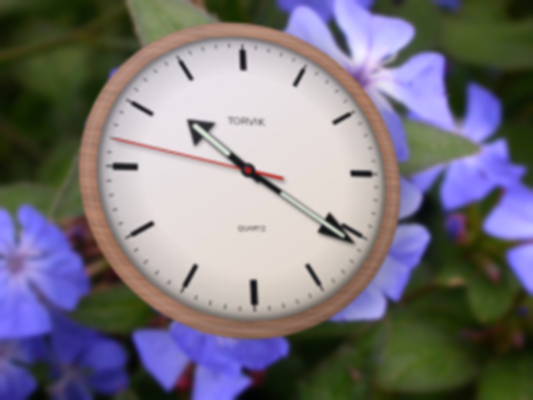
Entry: h=10 m=20 s=47
